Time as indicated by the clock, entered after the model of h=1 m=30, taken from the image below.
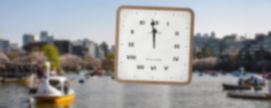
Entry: h=11 m=59
